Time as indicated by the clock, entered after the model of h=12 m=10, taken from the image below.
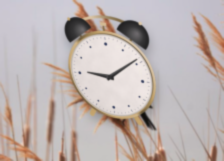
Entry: h=9 m=9
